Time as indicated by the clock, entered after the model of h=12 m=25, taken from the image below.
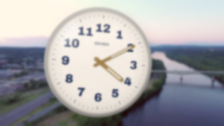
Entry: h=4 m=10
